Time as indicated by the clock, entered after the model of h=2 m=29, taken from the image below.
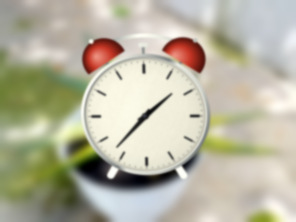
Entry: h=1 m=37
